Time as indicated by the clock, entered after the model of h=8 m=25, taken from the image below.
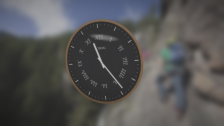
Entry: h=11 m=24
